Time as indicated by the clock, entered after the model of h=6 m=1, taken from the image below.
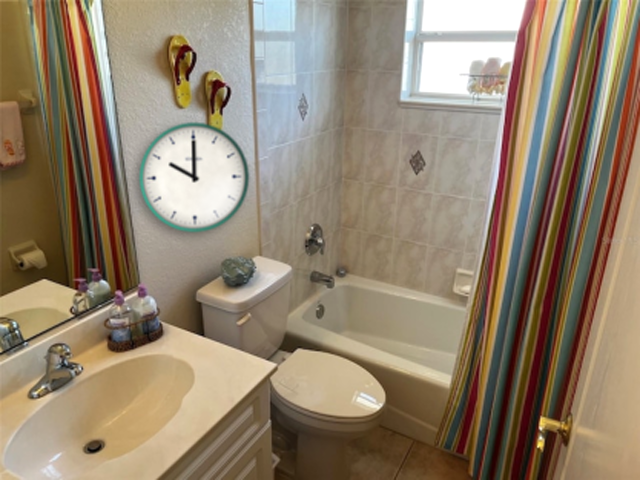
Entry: h=10 m=0
